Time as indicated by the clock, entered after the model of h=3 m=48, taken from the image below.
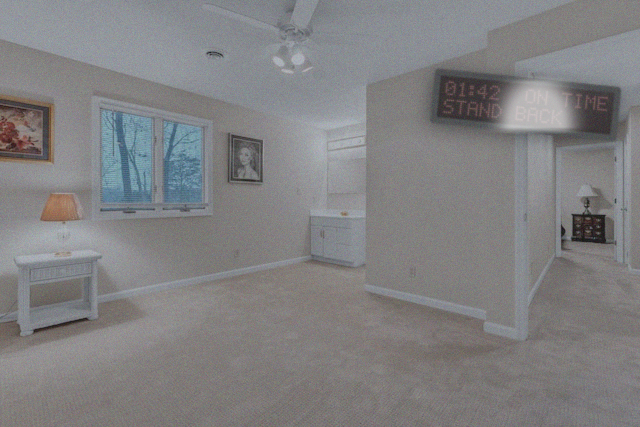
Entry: h=1 m=42
